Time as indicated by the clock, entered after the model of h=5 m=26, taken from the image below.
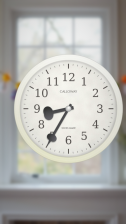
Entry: h=8 m=35
